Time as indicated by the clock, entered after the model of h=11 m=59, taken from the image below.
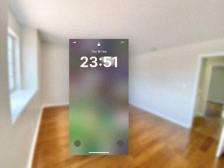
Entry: h=23 m=51
